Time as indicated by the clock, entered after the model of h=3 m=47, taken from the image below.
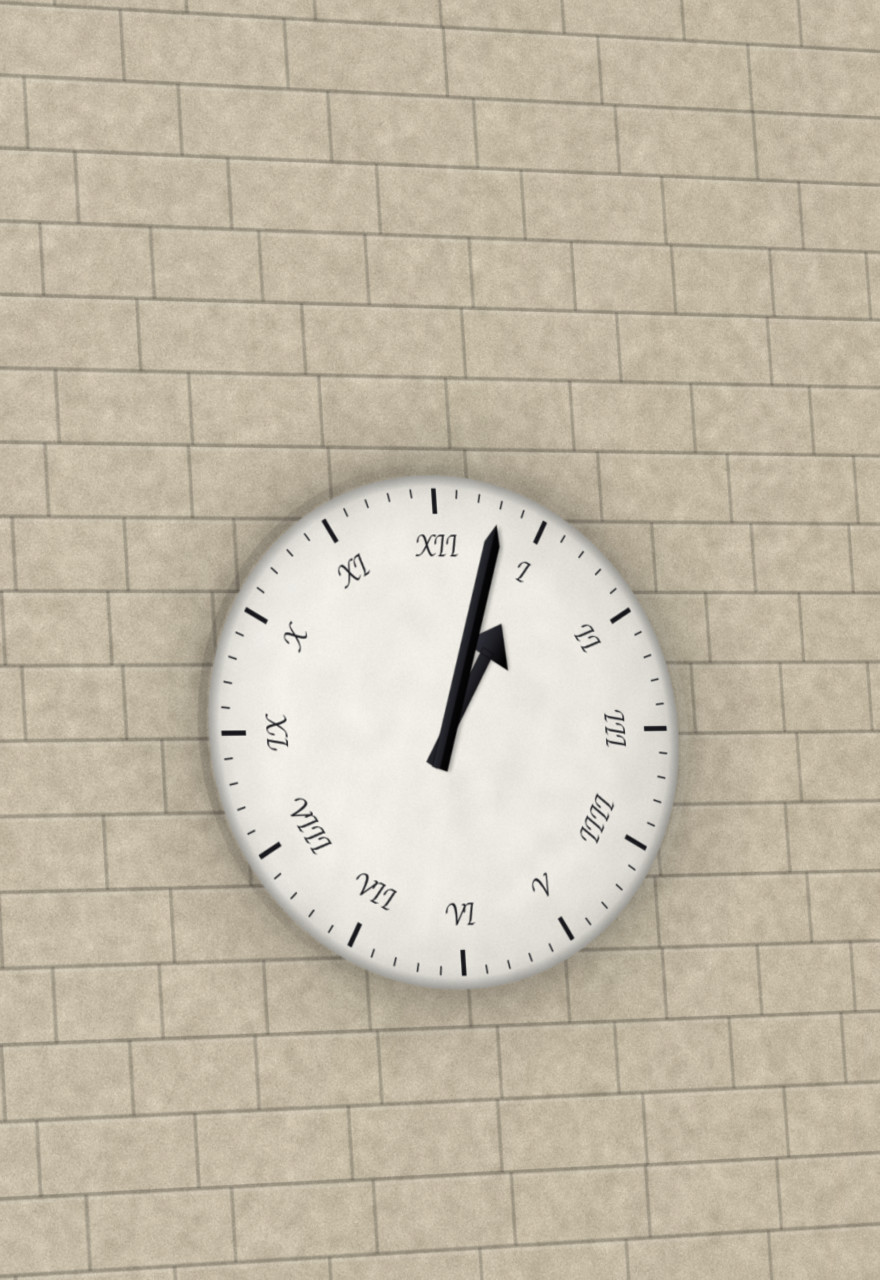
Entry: h=1 m=3
